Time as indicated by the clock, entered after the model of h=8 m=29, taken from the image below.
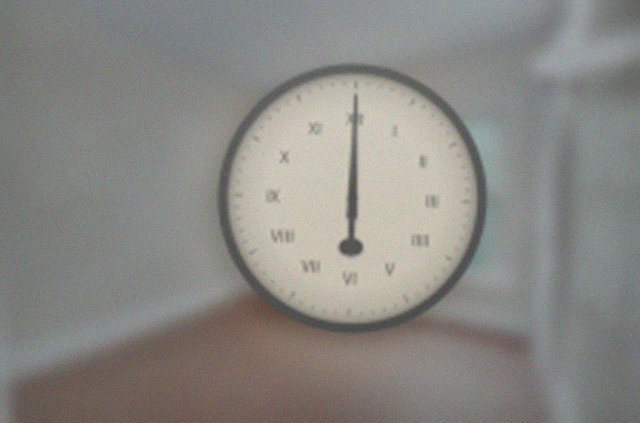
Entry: h=6 m=0
